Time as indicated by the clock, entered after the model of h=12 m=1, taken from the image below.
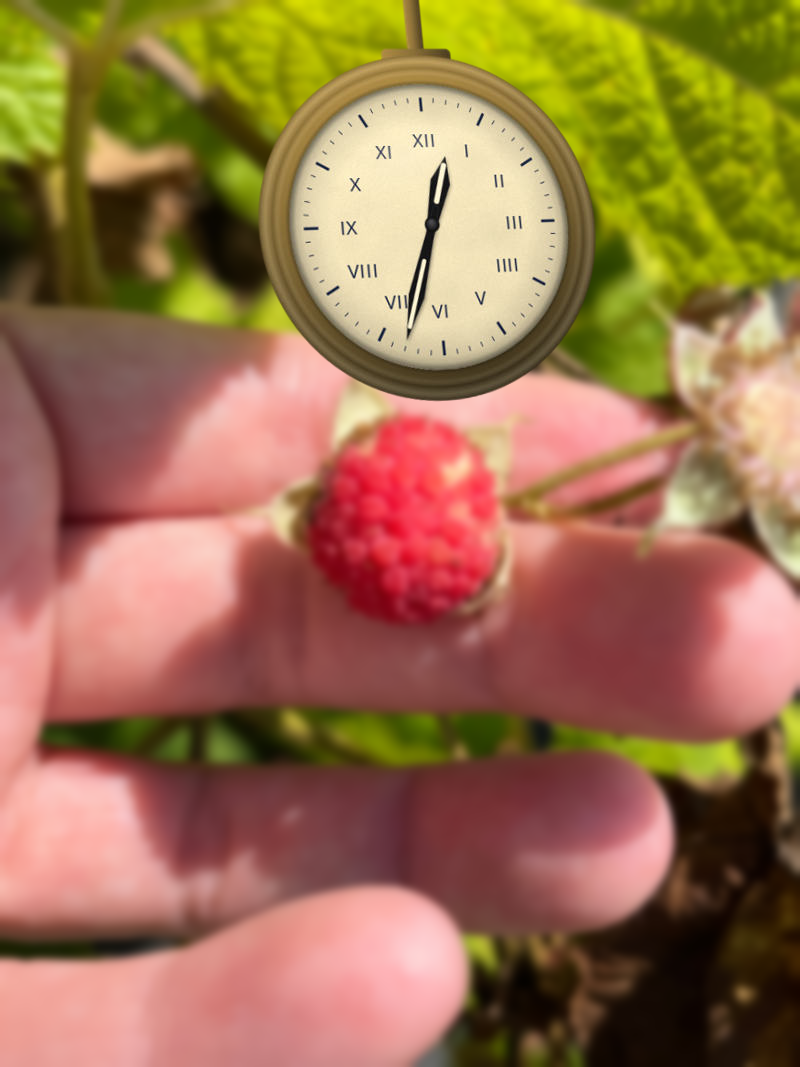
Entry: h=12 m=33
